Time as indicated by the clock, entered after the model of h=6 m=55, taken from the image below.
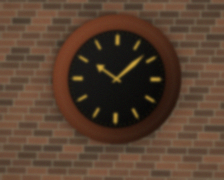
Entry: h=10 m=8
